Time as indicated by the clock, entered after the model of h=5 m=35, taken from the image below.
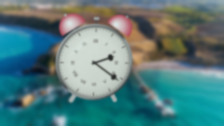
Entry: h=2 m=21
